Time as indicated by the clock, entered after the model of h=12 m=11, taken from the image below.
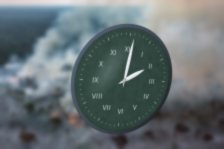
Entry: h=2 m=1
